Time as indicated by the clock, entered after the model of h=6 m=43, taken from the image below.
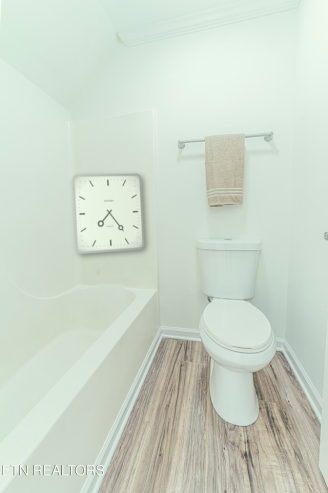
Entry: h=7 m=24
